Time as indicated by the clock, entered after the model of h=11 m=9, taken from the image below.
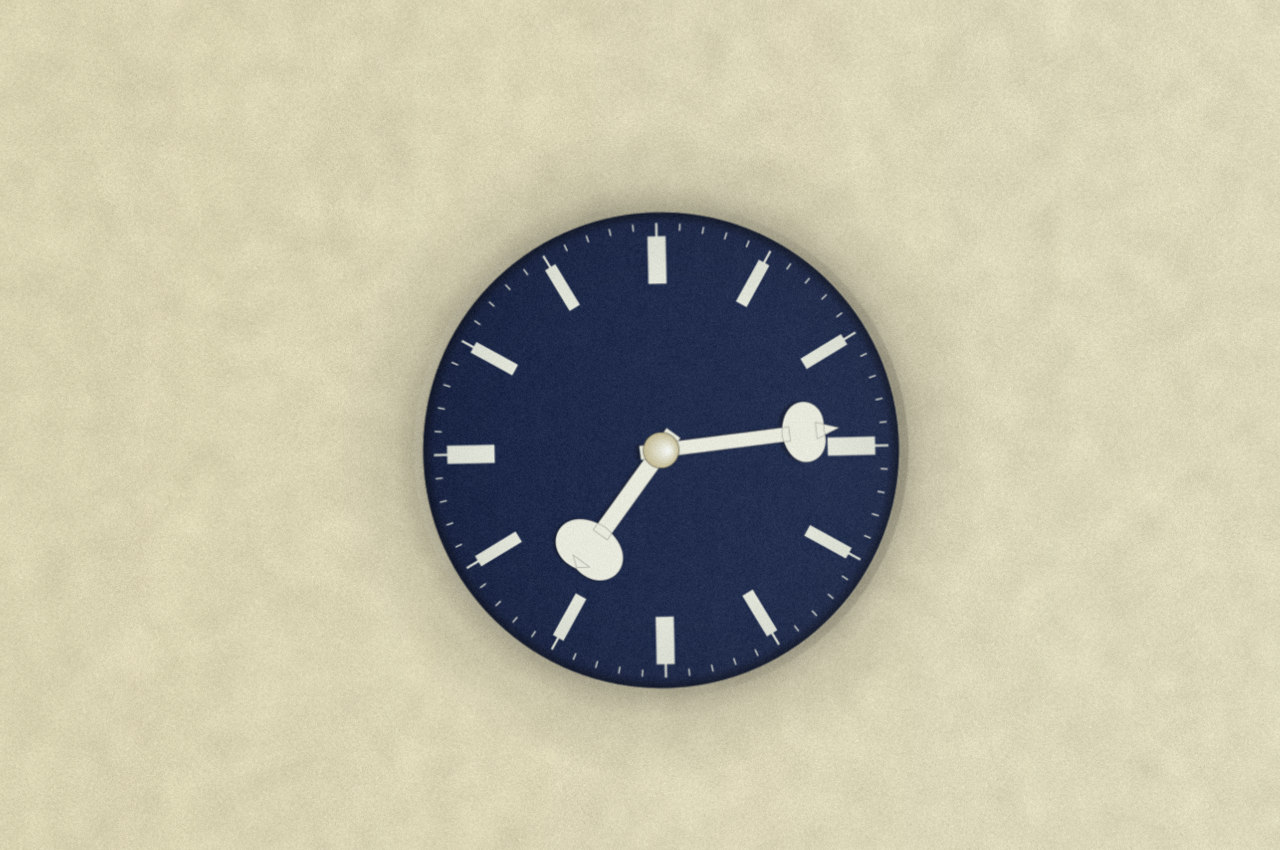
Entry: h=7 m=14
